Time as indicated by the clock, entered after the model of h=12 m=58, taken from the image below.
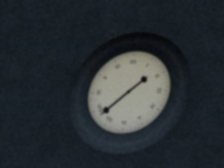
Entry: h=1 m=38
